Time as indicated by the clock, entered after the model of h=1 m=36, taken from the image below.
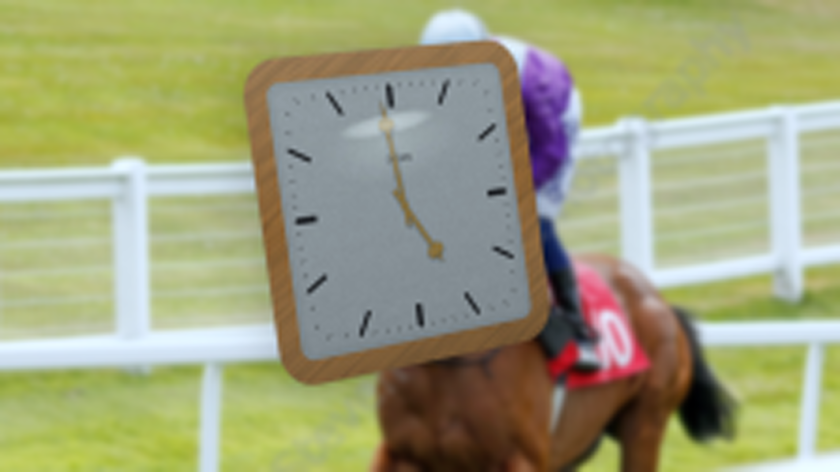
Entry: h=4 m=59
